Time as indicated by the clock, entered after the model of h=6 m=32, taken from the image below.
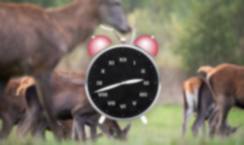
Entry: h=2 m=42
